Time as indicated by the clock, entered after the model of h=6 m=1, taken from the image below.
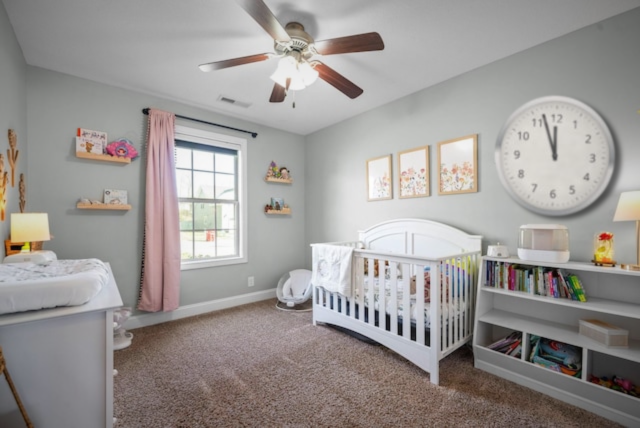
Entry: h=11 m=57
